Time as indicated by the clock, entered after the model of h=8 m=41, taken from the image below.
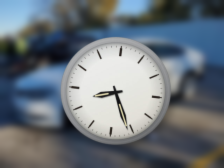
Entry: h=8 m=26
